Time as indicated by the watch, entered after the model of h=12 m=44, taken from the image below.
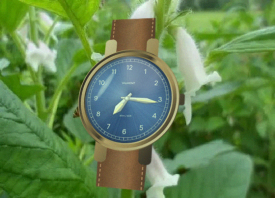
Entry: h=7 m=16
